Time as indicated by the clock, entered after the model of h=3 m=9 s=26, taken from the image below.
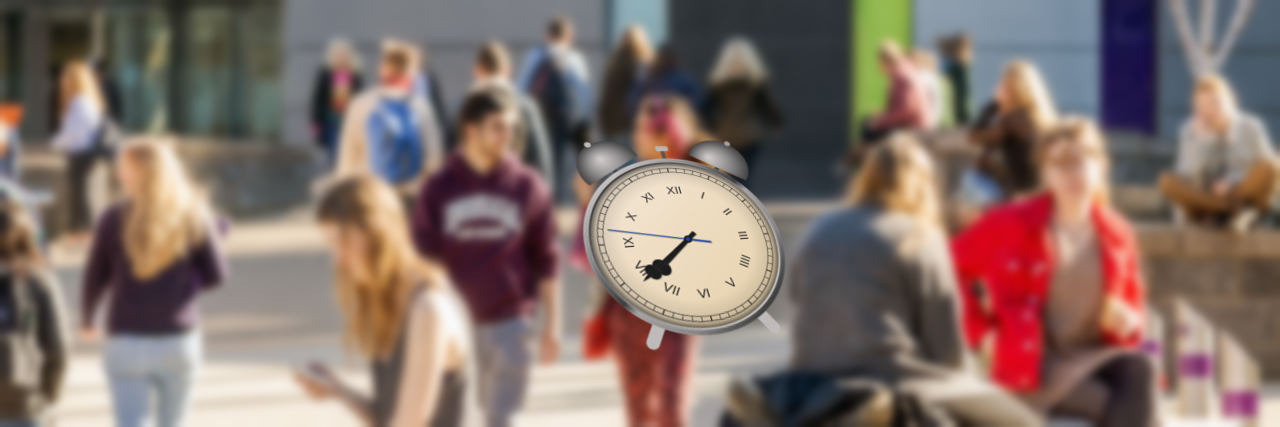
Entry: h=7 m=38 s=47
